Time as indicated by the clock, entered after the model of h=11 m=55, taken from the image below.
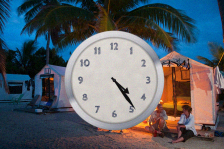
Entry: h=4 m=24
